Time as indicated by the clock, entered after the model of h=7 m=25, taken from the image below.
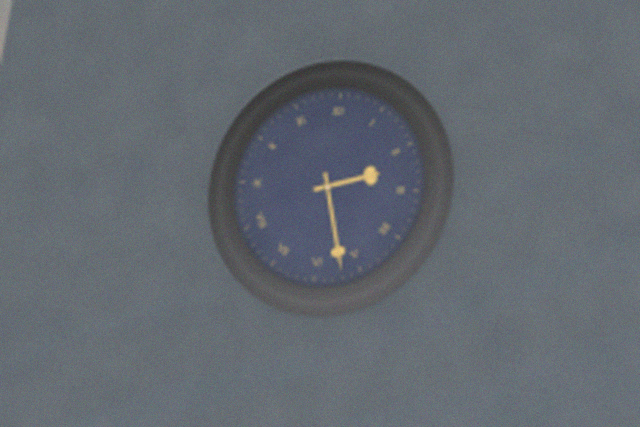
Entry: h=2 m=27
